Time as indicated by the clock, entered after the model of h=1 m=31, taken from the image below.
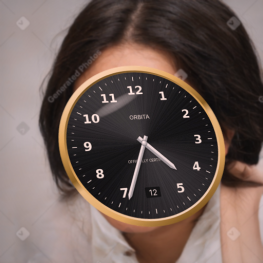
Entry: h=4 m=34
